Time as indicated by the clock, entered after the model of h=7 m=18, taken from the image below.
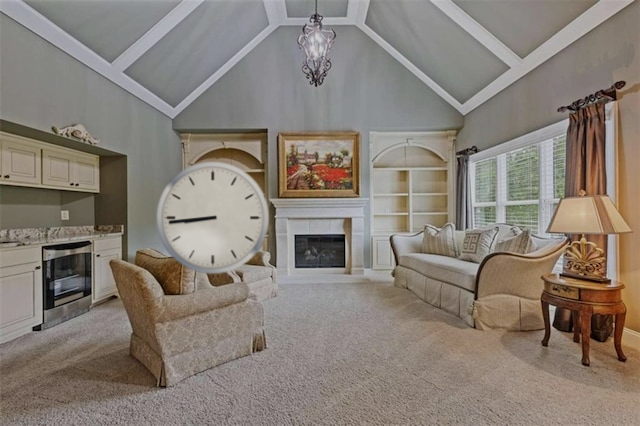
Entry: h=8 m=44
